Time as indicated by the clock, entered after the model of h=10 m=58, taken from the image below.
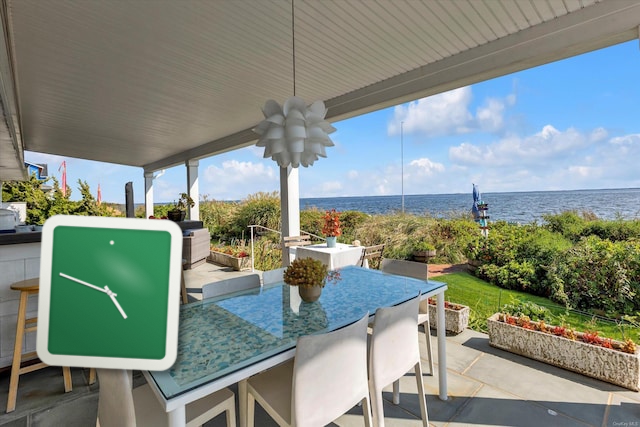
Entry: h=4 m=48
